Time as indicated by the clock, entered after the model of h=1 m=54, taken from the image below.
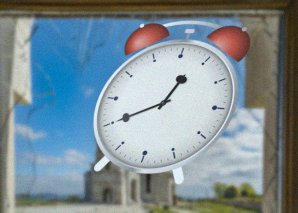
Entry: h=12 m=40
